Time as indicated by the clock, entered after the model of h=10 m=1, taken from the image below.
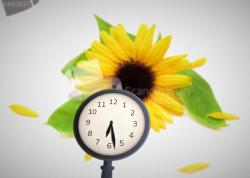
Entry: h=6 m=28
